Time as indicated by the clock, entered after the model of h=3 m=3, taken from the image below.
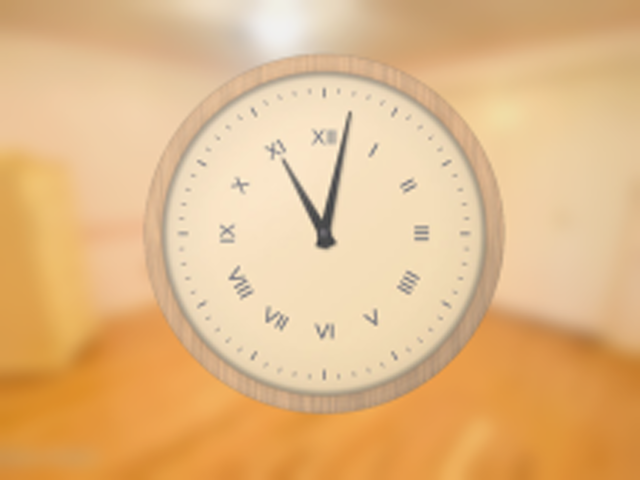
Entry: h=11 m=2
